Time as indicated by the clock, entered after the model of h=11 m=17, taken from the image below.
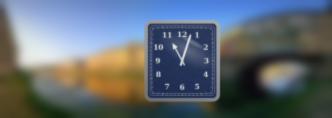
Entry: h=11 m=3
